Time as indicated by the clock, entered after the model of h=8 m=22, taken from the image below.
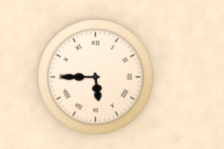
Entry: h=5 m=45
